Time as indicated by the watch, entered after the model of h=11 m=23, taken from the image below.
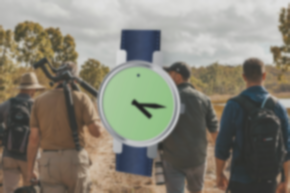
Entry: h=4 m=15
